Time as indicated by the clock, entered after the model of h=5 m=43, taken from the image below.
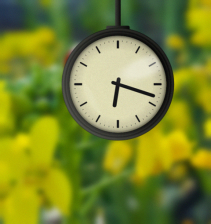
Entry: h=6 m=18
